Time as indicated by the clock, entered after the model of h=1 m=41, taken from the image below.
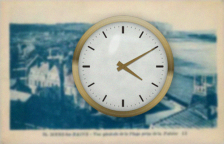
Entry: h=4 m=10
